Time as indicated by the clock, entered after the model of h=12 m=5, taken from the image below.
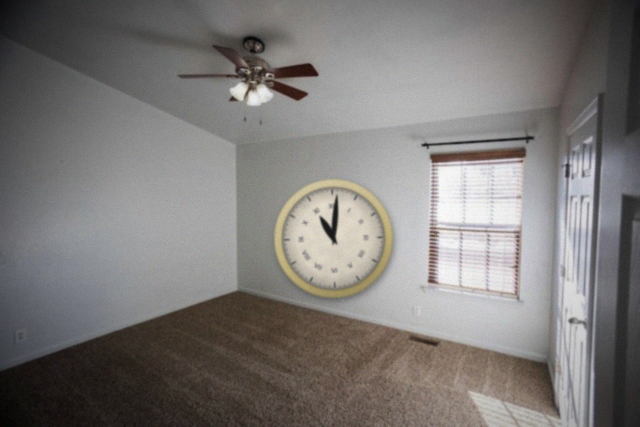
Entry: h=11 m=1
